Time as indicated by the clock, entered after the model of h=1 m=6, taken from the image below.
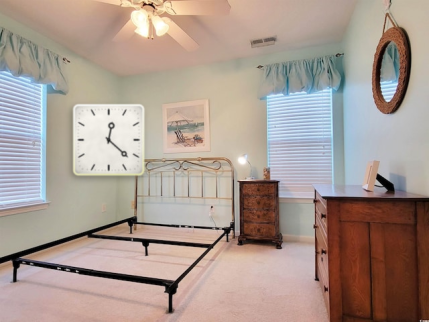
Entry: h=12 m=22
